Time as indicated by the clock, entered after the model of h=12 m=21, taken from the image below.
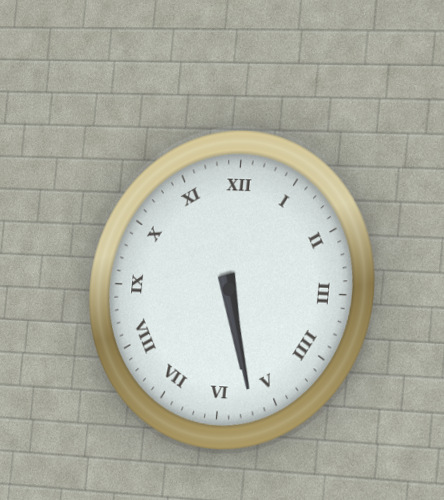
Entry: h=5 m=27
